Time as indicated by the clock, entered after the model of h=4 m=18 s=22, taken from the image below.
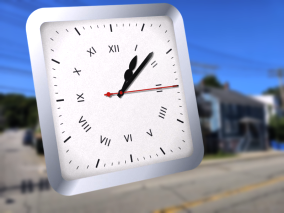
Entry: h=1 m=8 s=15
